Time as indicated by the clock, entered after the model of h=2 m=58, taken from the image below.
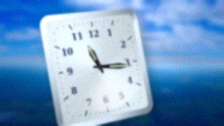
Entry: h=11 m=16
